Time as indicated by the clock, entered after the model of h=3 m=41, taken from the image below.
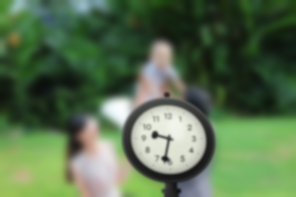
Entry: h=9 m=32
